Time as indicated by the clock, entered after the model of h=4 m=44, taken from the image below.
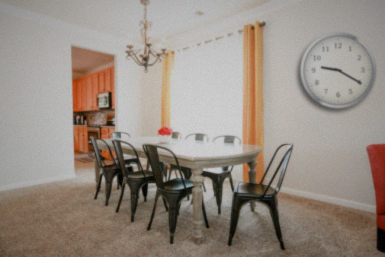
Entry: h=9 m=20
